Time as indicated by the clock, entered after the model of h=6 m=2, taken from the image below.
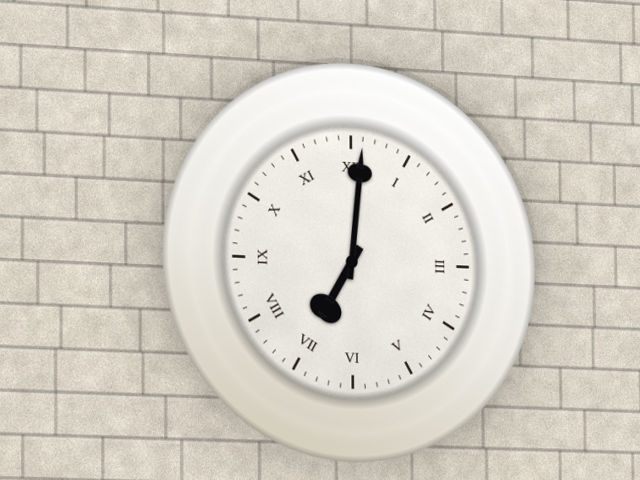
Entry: h=7 m=1
